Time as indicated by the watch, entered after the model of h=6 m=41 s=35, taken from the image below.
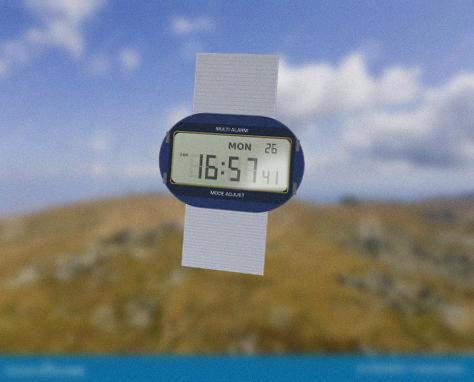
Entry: h=16 m=57 s=41
